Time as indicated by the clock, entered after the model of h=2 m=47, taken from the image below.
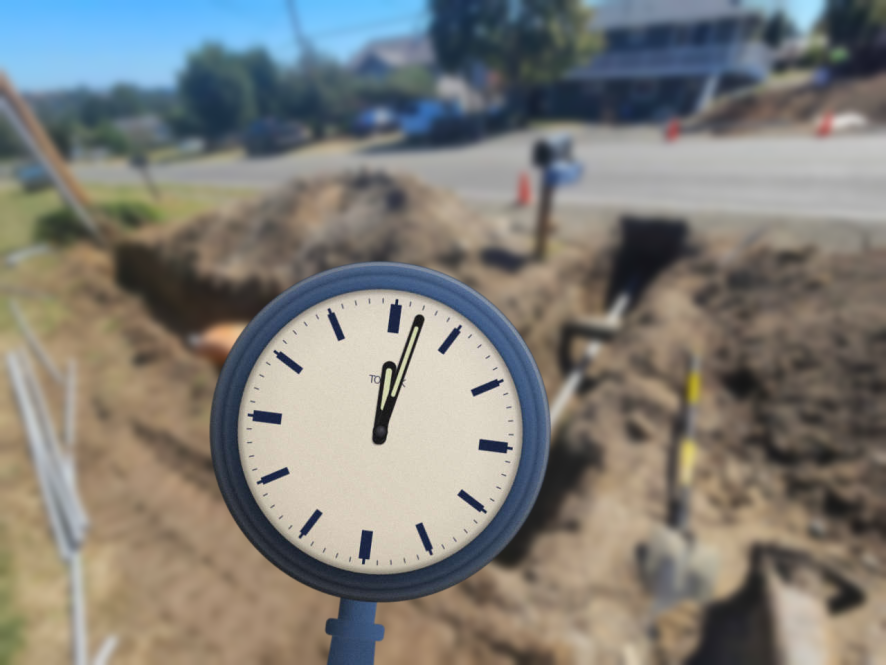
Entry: h=12 m=2
